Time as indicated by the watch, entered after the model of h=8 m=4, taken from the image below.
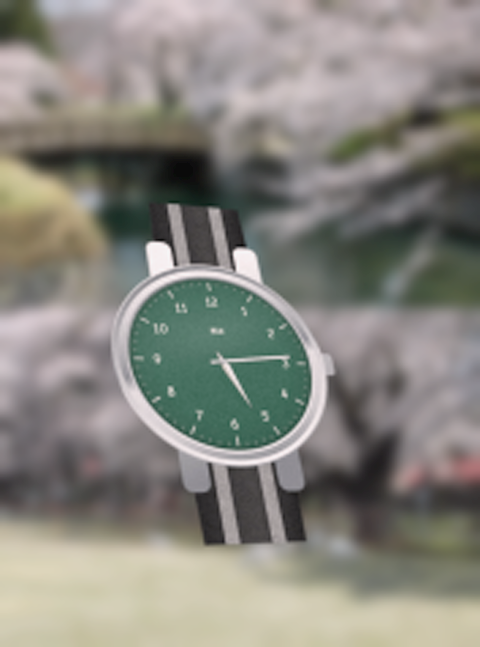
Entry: h=5 m=14
